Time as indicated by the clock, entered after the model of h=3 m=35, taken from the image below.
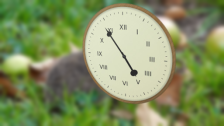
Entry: h=4 m=54
